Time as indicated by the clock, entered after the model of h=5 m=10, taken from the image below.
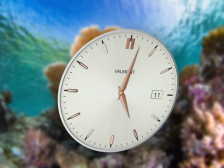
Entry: h=5 m=2
